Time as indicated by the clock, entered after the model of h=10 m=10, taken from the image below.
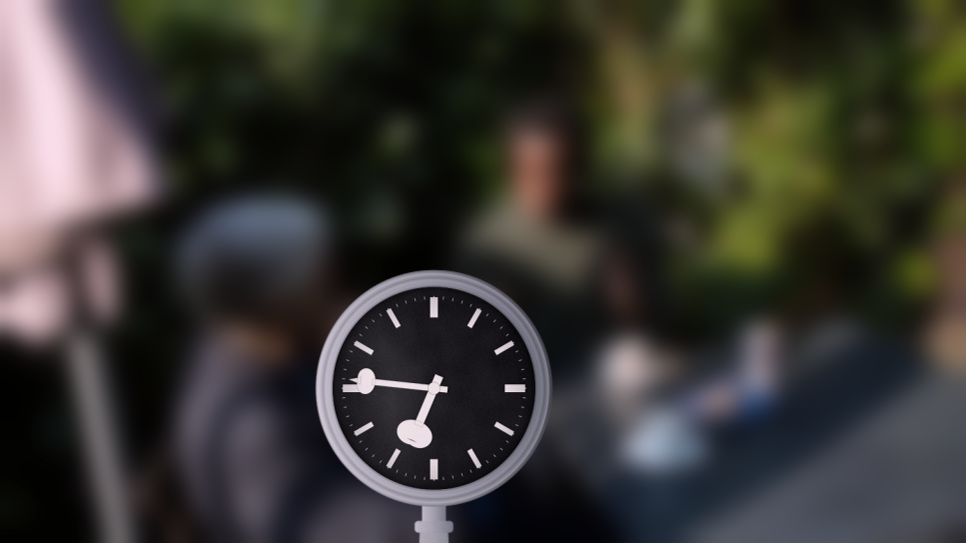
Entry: h=6 m=46
